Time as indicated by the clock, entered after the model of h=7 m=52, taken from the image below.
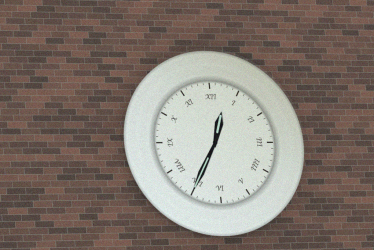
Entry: h=12 m=35
